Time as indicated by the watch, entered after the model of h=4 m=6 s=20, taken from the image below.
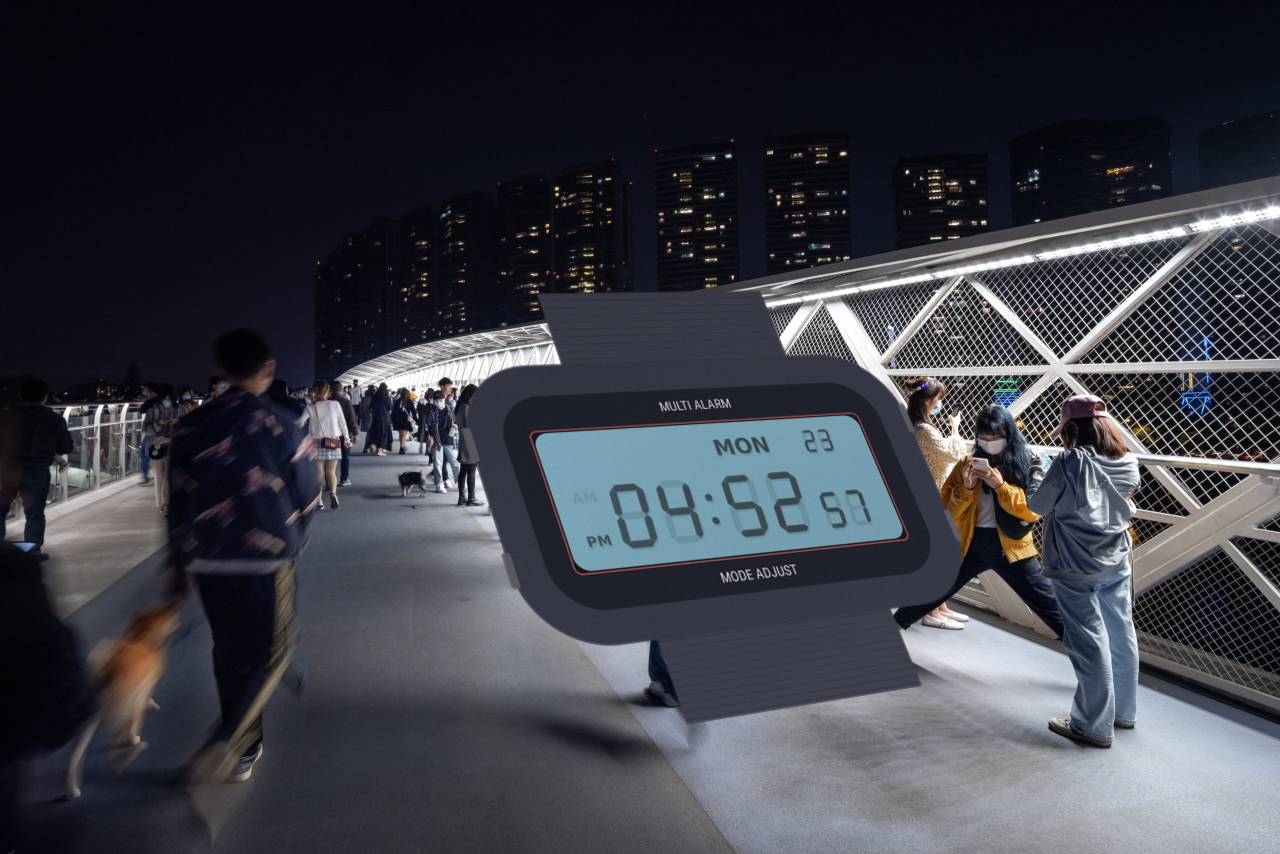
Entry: h=4 m=52 s=57
